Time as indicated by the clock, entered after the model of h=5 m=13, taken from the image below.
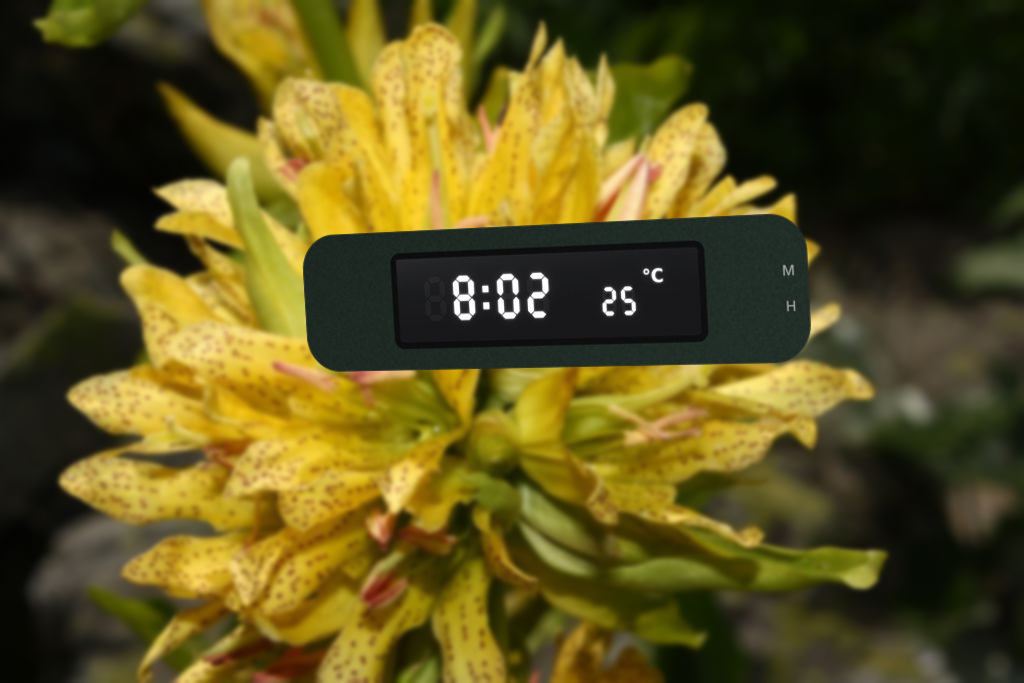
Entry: h=8 m=2
